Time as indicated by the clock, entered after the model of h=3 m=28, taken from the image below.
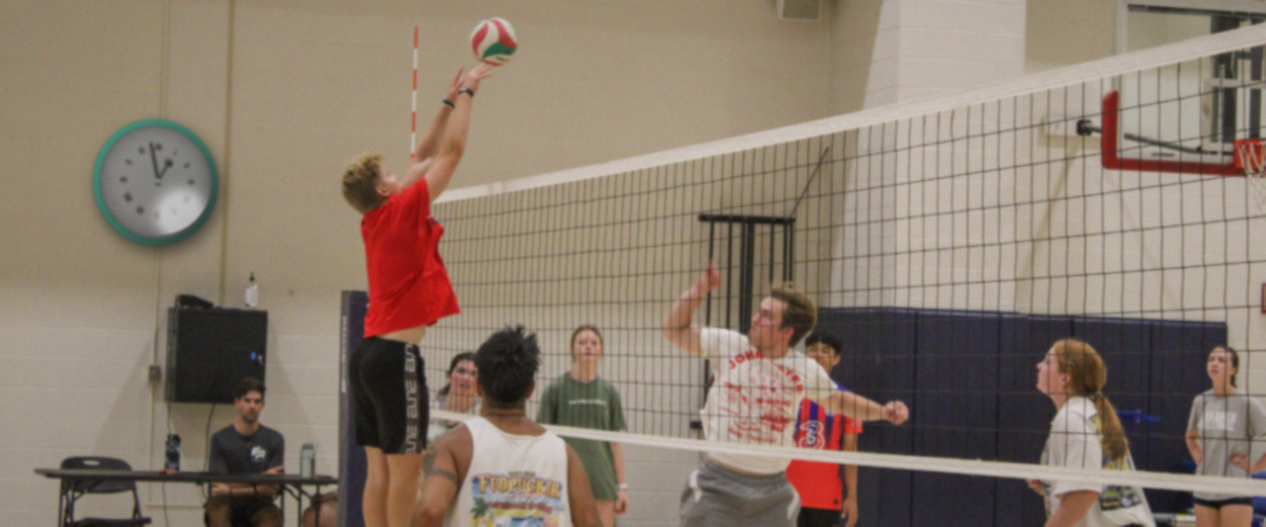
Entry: h=12 m=58
